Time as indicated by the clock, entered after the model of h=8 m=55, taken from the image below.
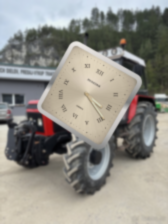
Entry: h=3 m=19
